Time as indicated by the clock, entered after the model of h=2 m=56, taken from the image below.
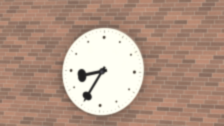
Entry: h=8 m=35
